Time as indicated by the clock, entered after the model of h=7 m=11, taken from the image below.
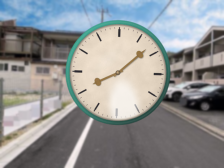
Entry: h=8 m=8
